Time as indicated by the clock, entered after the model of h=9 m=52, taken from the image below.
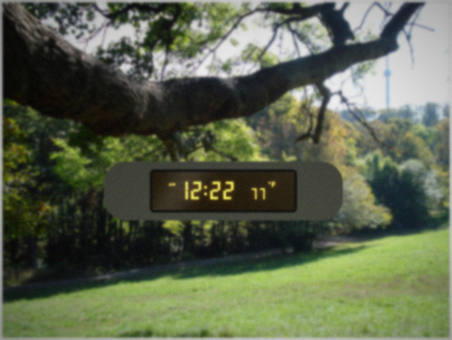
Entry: h=12 m=22
